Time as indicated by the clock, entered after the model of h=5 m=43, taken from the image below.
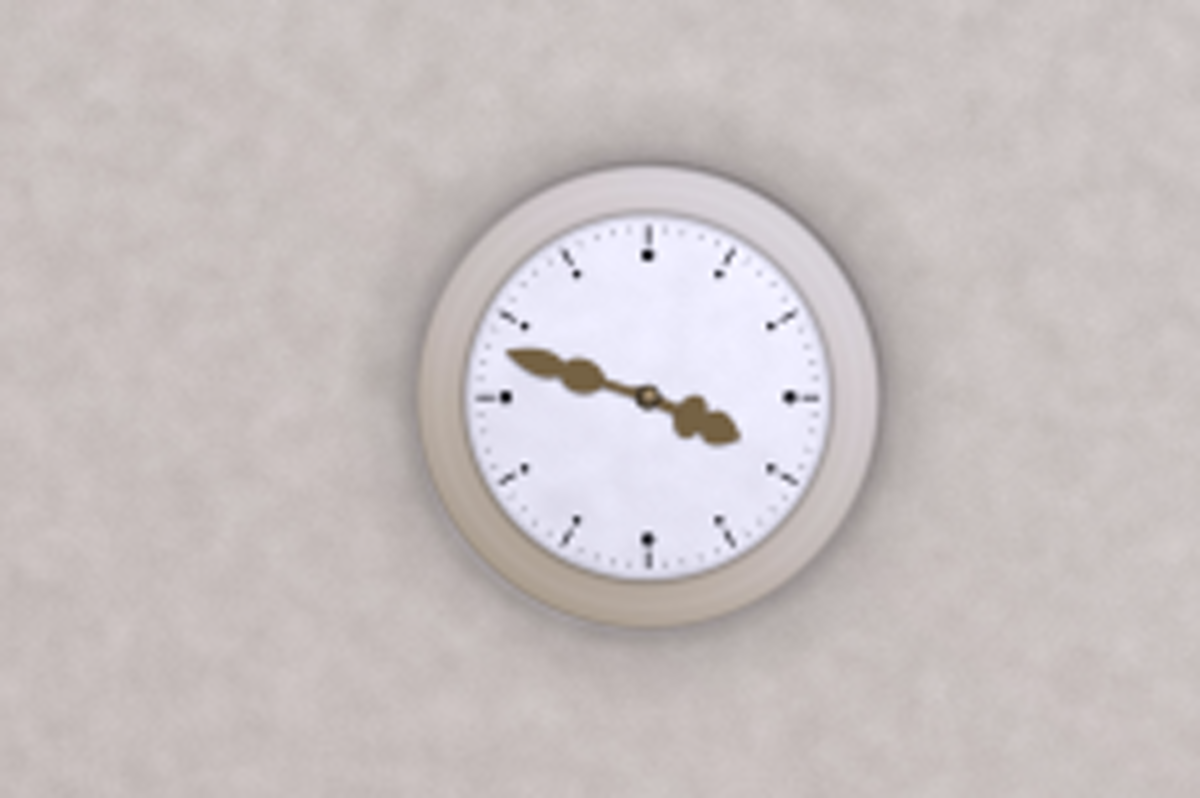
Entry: h=3 m=48
